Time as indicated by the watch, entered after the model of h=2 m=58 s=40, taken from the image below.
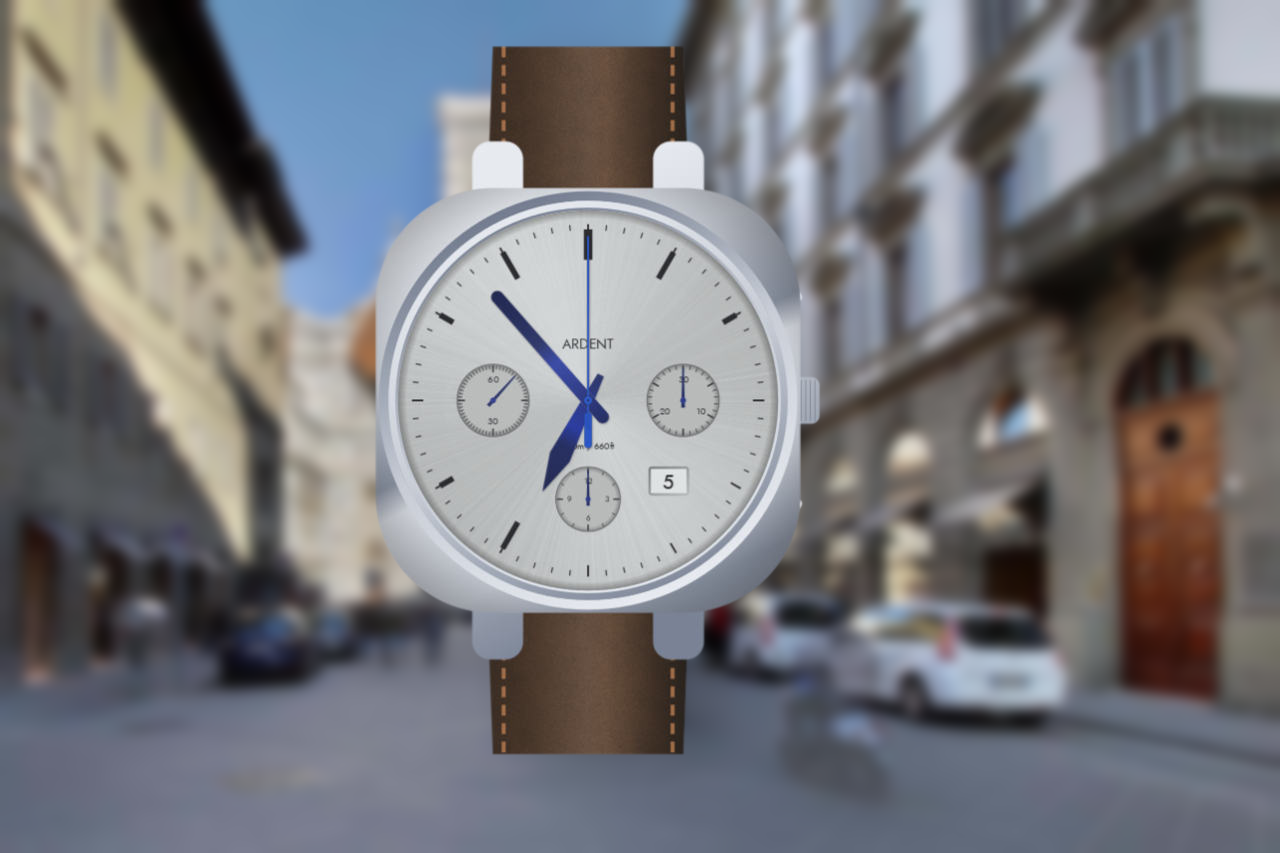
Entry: h=6 m=53 s=7
